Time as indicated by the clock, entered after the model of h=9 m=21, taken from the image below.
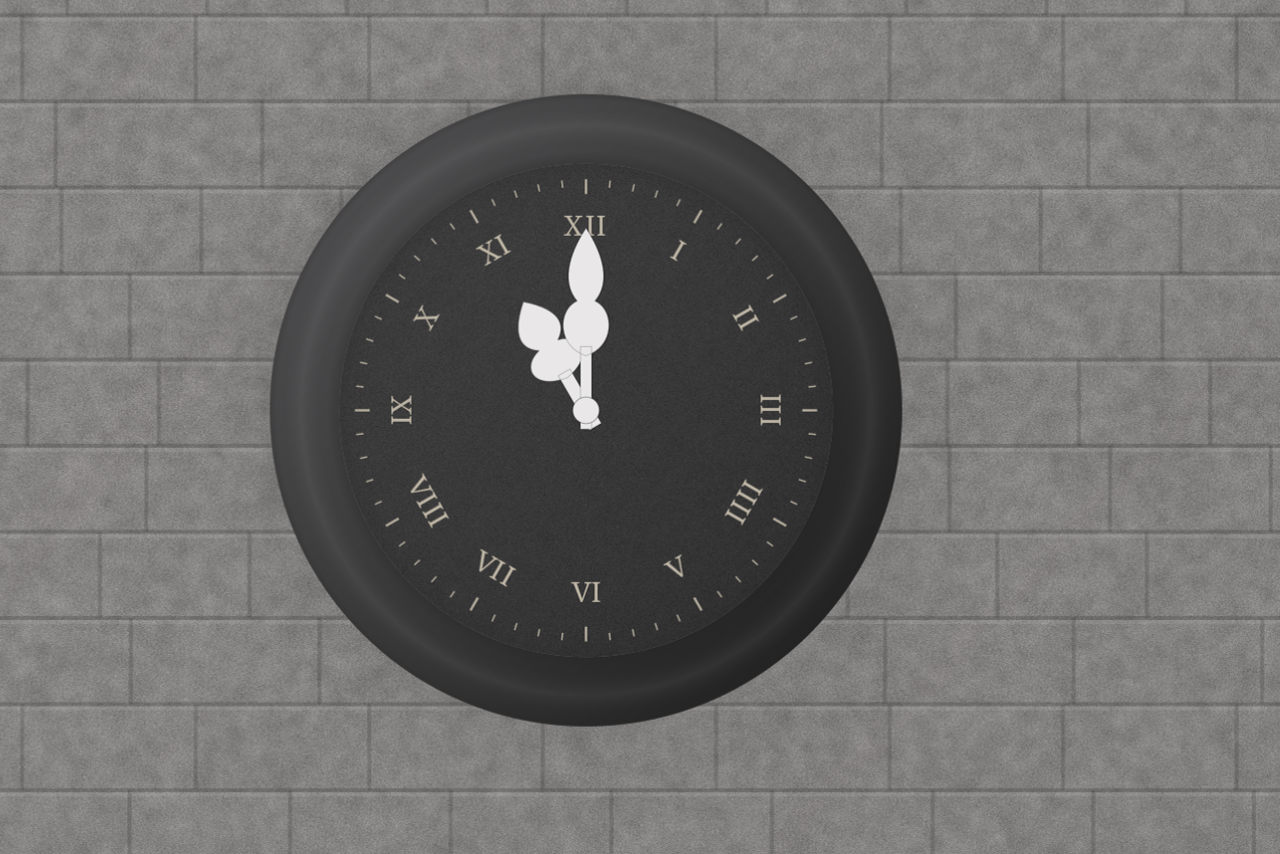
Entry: h=11 m=0
